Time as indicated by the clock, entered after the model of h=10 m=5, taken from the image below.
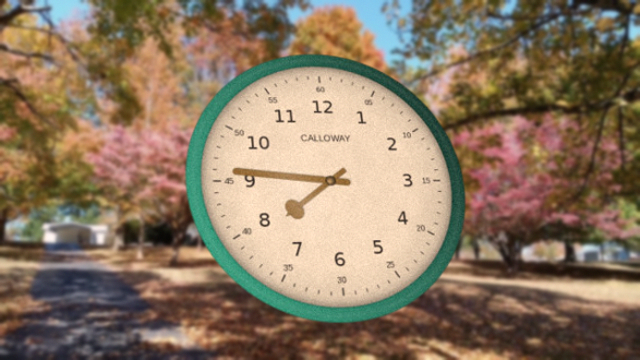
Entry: h=7 m=46
